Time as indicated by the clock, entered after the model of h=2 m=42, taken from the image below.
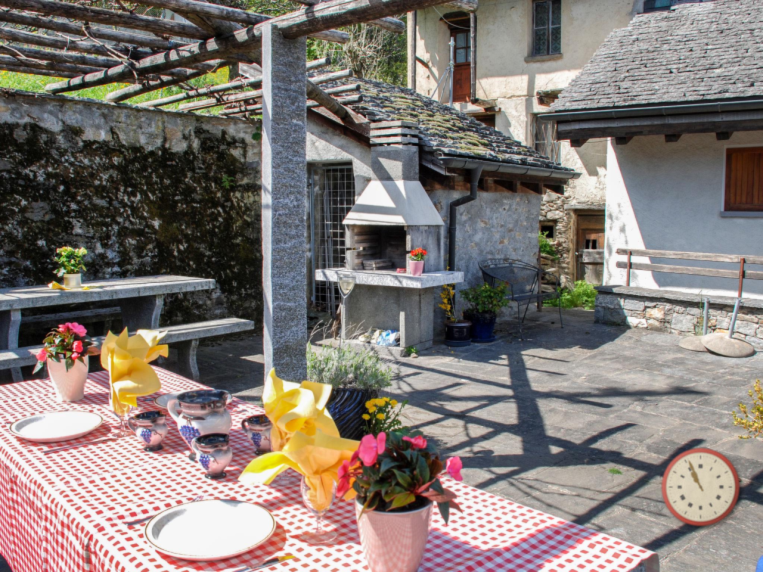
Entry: h=10 m=56
